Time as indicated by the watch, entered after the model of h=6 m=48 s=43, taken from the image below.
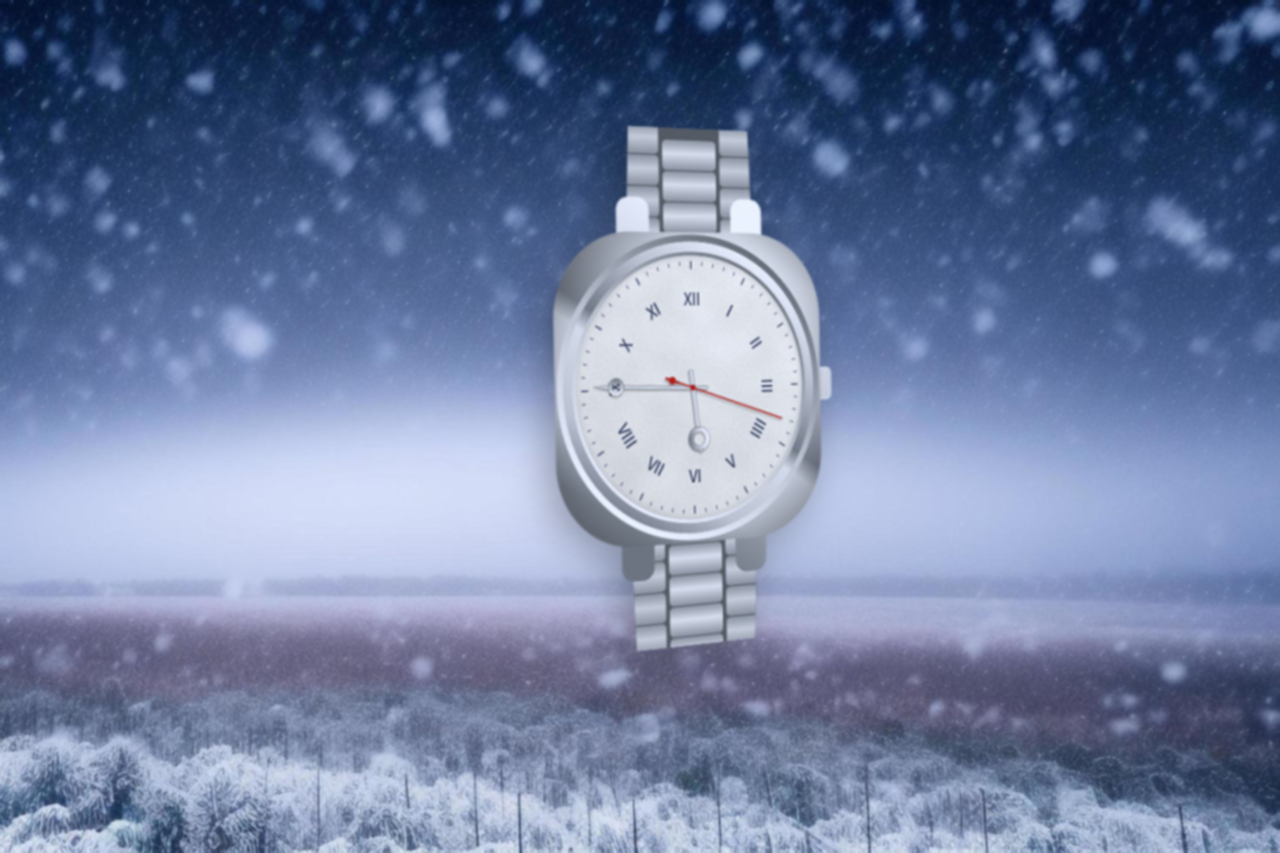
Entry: h=5 m=45 s=18
